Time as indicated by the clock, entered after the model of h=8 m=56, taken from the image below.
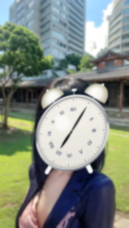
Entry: h=7 m=5
